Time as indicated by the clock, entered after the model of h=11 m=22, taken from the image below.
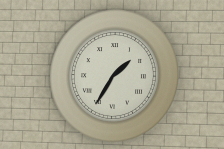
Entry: h=1 m=35
